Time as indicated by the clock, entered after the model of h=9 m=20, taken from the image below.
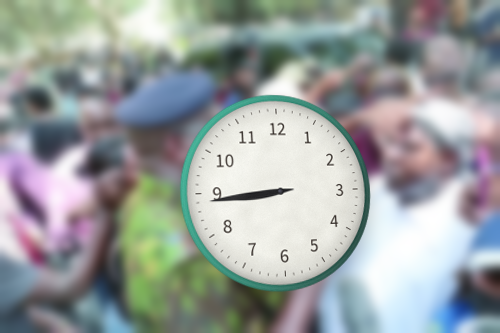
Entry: h=8 m=44
